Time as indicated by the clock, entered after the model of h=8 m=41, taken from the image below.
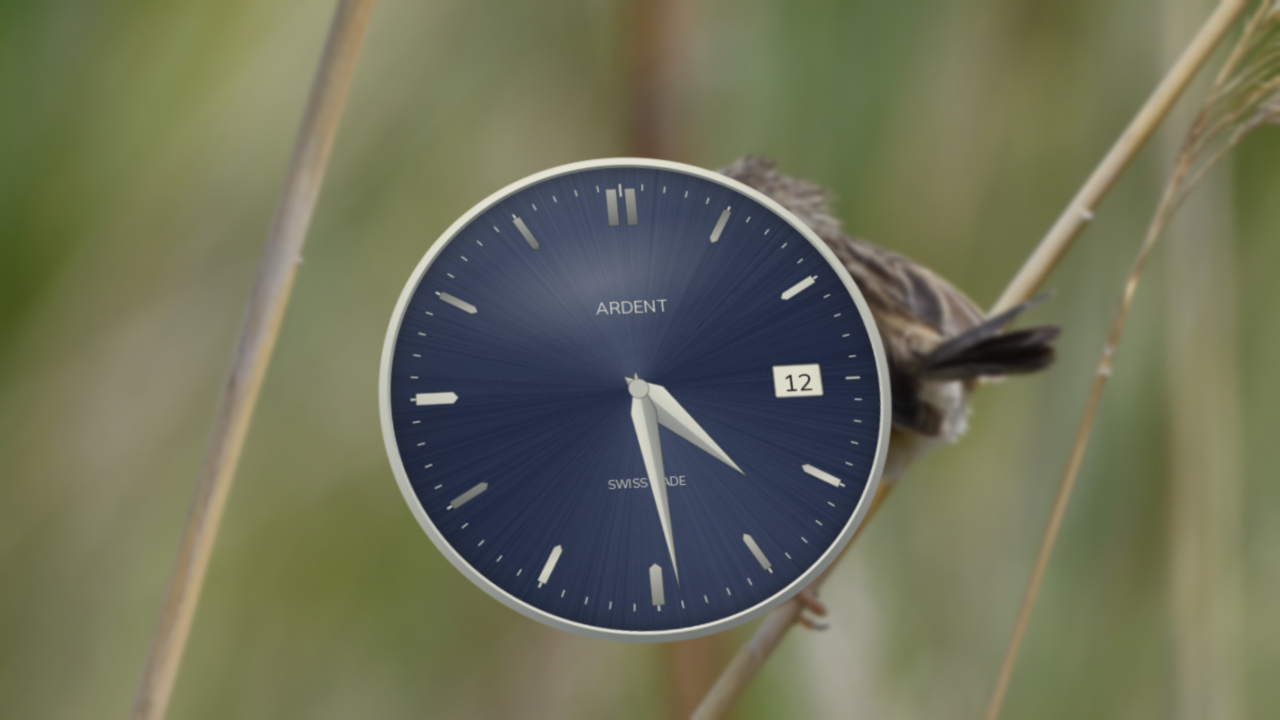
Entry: h=4 m=29
